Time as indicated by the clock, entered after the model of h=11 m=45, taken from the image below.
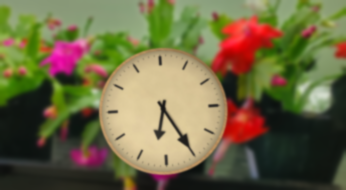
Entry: h=6 m=25
